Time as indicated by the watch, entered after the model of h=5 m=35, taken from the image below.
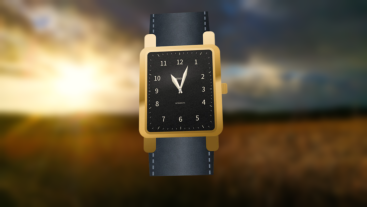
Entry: h=11 m=3
